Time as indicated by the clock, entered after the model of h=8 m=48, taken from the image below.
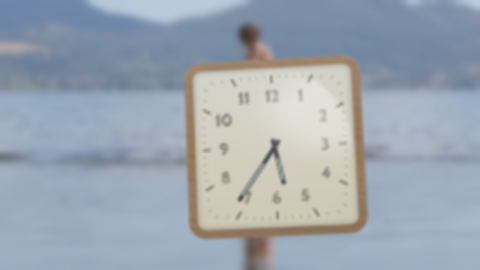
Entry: h=5 m=36
